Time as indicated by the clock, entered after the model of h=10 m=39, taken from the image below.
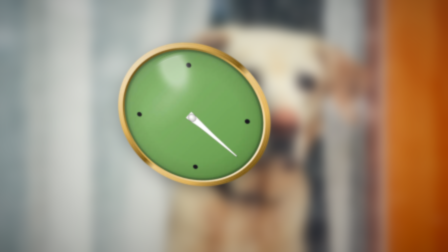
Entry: h=4 m=22
